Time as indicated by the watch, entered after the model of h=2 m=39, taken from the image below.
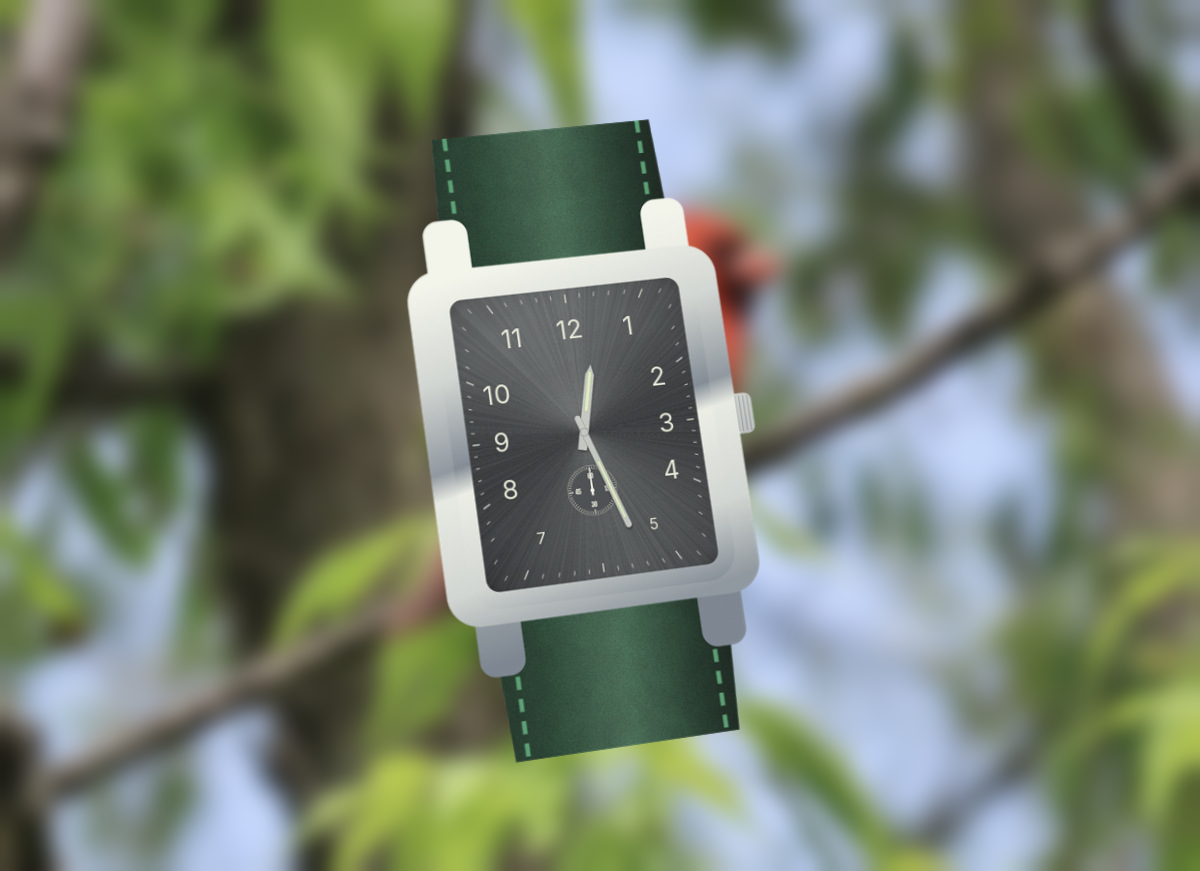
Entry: h=12 m=27
